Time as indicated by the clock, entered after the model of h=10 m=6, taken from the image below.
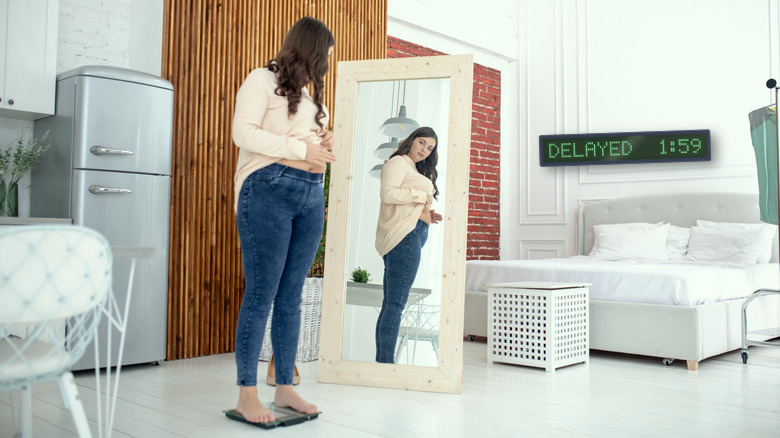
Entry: h=1 m=59
